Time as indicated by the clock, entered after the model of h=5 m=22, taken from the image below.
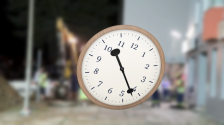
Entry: h=10 m=22
